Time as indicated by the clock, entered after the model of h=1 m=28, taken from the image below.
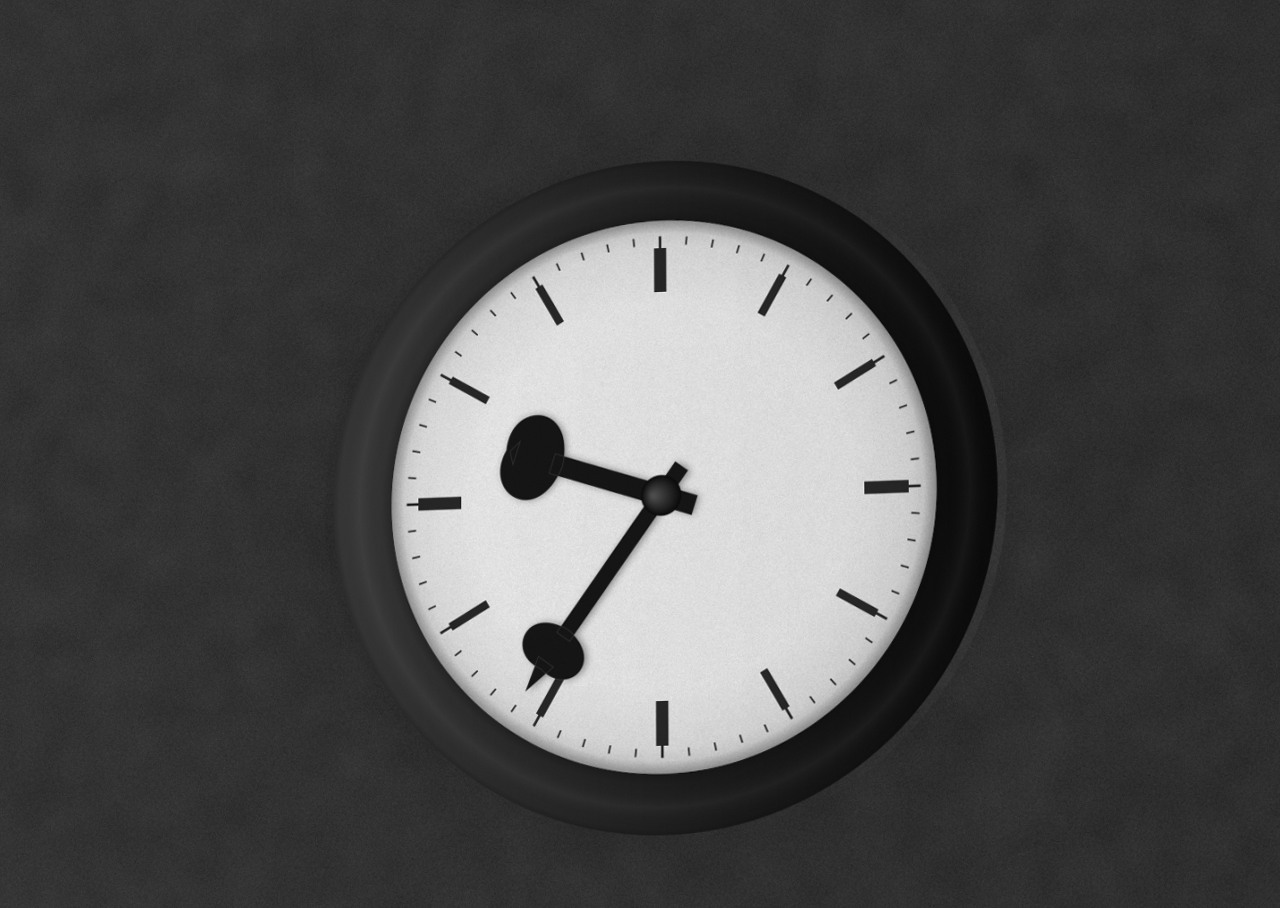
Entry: h=9 m=36
